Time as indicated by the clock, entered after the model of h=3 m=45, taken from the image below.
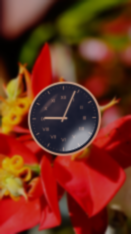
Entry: h=9 m=4
